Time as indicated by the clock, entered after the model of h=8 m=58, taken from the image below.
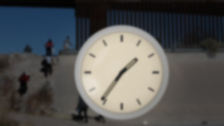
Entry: h=1 m=36
